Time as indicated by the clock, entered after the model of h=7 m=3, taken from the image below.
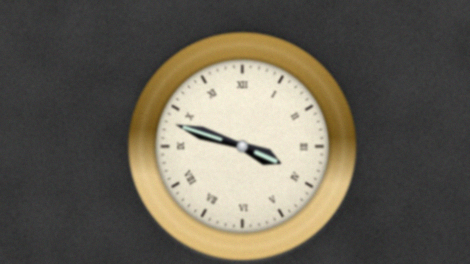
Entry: h=3 m=48
